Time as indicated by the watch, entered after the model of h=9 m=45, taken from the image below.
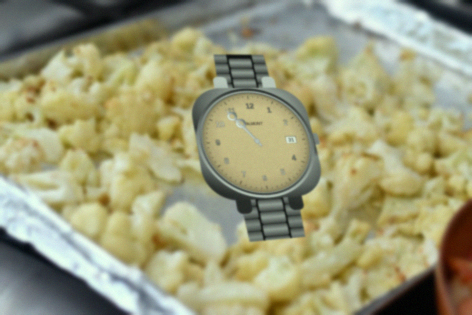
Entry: h=10 m=54
